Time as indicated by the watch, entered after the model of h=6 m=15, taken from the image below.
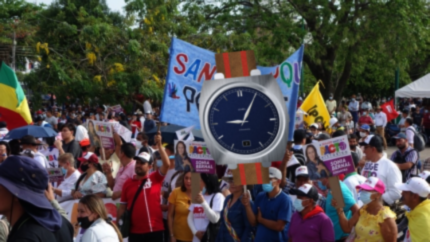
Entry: h=9 m=5
